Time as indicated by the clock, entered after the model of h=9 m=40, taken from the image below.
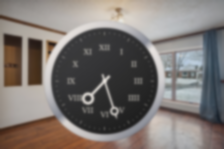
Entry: h=7 m=27
